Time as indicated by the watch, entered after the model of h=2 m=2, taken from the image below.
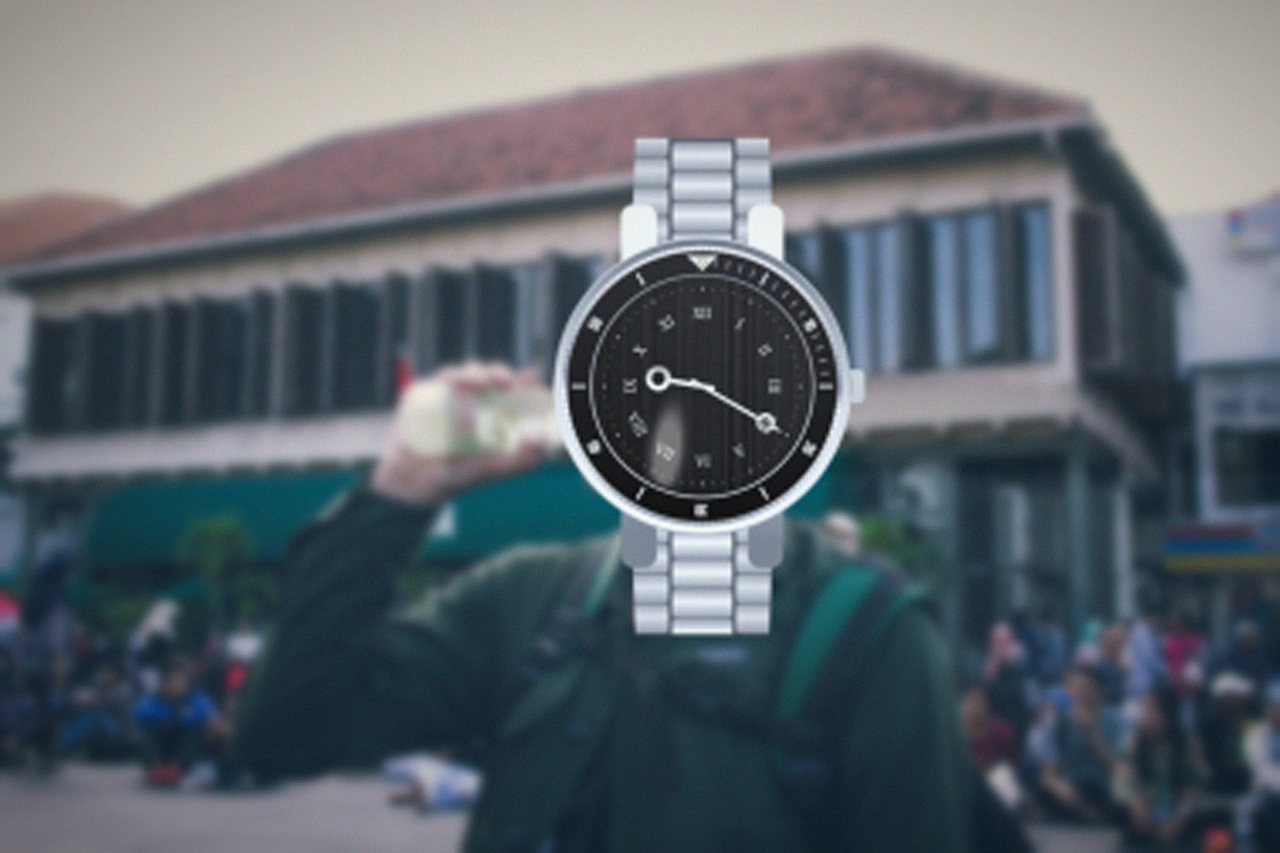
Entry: h=9 m=20
